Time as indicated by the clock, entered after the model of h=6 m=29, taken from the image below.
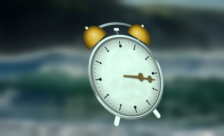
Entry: h=3 m=17
